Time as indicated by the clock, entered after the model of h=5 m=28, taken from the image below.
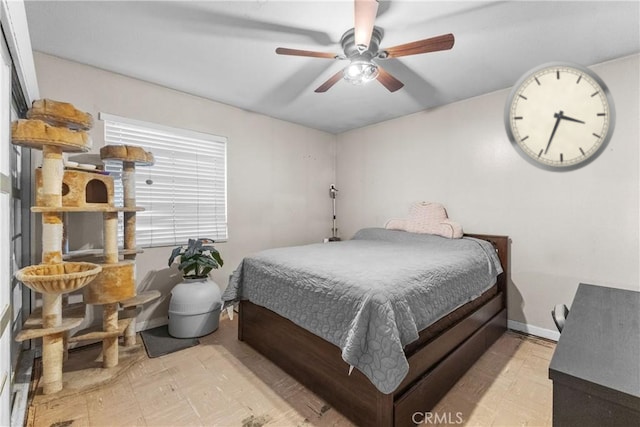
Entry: h=3 m=34
